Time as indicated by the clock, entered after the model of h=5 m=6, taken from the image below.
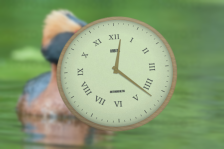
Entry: h=12 m=22
